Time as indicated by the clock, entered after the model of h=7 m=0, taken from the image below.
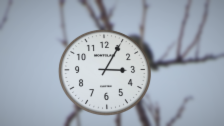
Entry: h=3 m=5
